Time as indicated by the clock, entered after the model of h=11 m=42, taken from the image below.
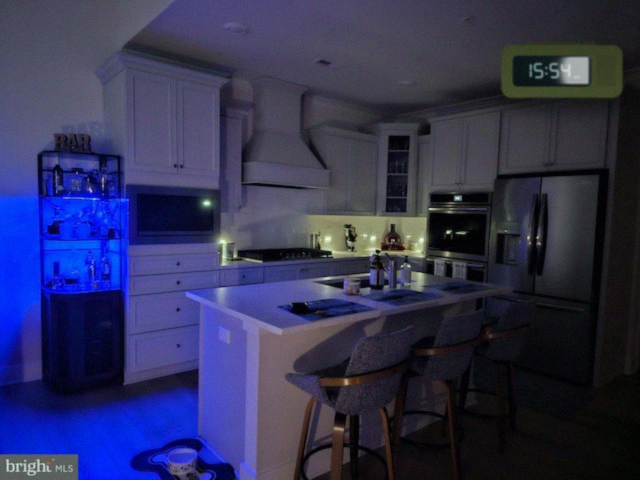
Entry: h=15 m=54
